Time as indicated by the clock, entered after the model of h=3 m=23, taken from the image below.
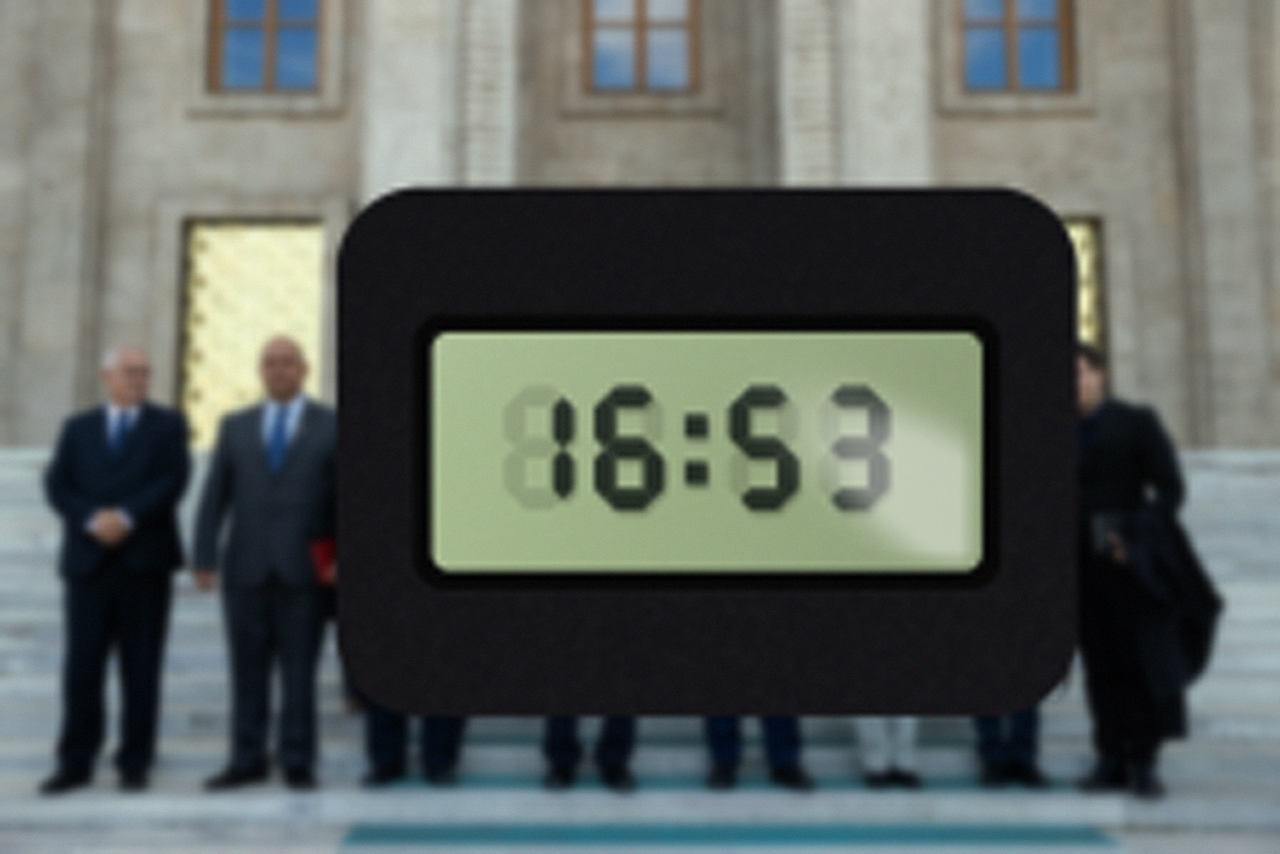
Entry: h=16 m=53
